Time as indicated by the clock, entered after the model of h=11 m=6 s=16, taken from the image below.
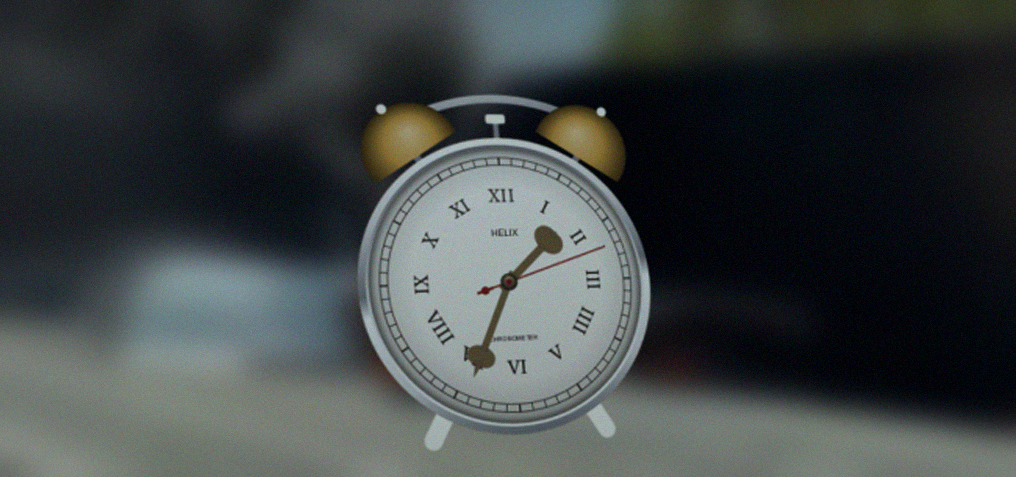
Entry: h=1 m=34 s=12
